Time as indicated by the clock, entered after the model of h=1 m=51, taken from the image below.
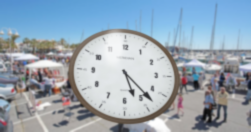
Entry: h=5 m=23
